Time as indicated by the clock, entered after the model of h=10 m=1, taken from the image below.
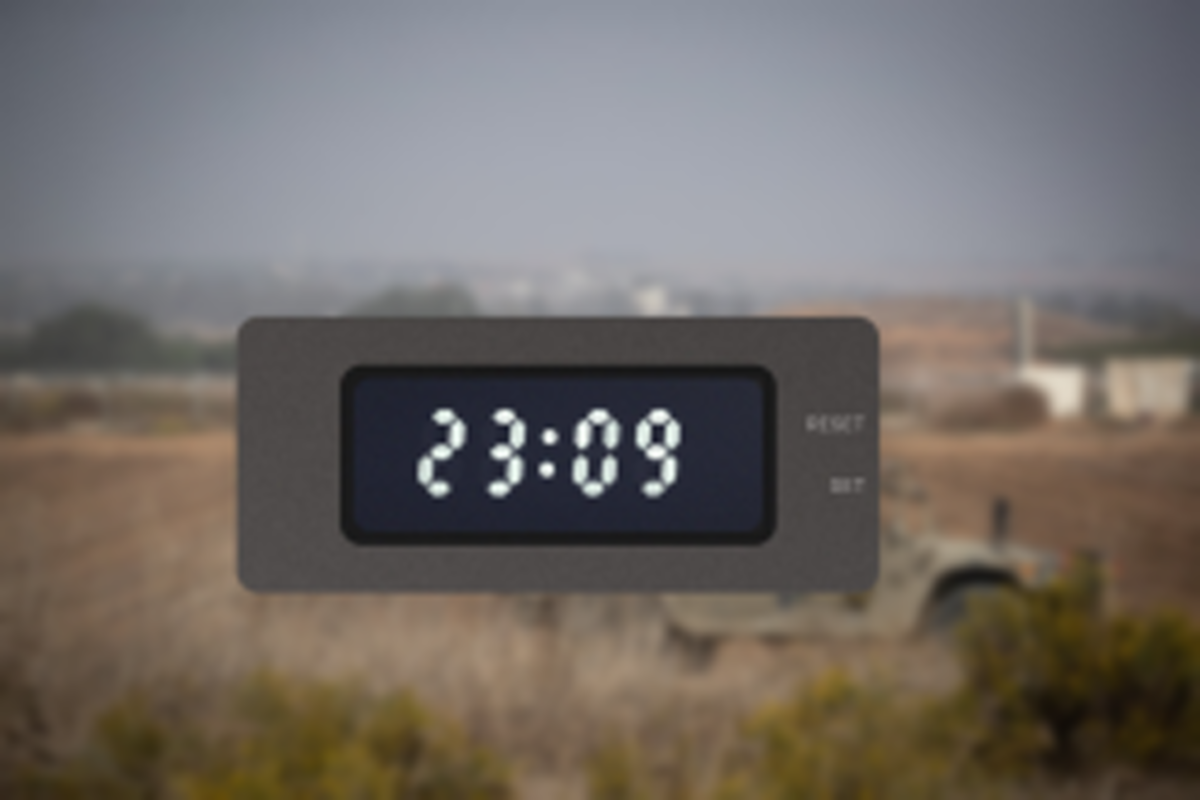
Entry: h=23 m=9
